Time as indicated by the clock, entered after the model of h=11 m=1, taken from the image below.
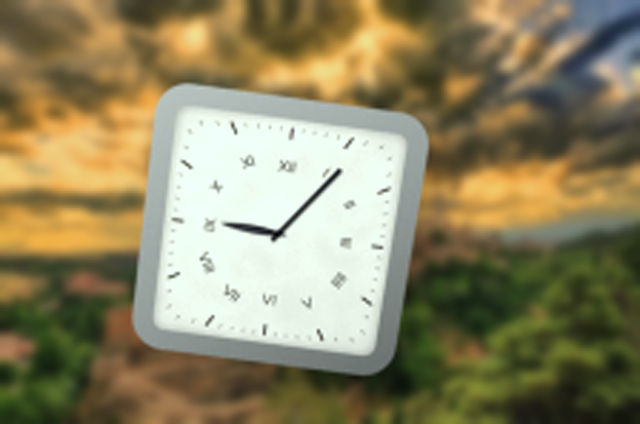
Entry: h=9 m=6
